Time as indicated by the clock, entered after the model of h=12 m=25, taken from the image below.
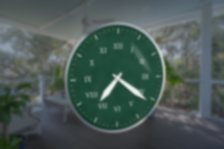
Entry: h=7 m=21
